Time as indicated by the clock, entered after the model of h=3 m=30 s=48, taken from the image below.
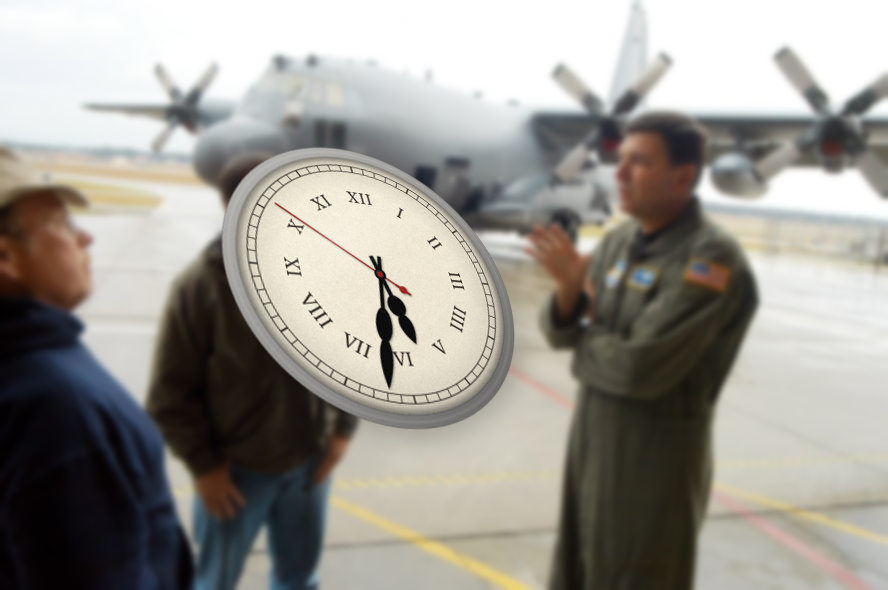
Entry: h=5 m=31 s=51
